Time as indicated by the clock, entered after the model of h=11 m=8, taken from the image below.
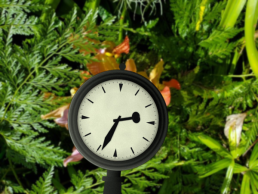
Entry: h=2 m=34
